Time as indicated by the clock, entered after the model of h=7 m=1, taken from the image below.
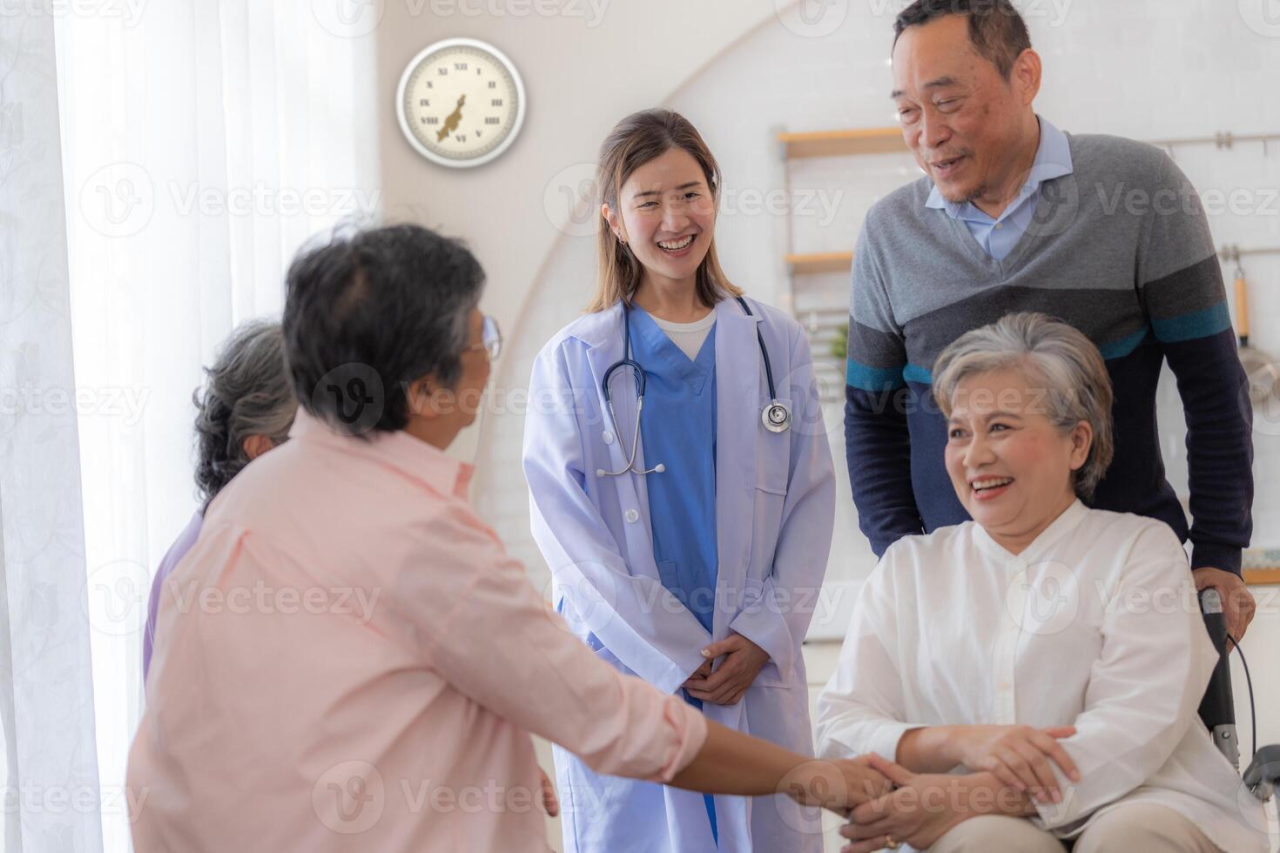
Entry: h=6 m=35
